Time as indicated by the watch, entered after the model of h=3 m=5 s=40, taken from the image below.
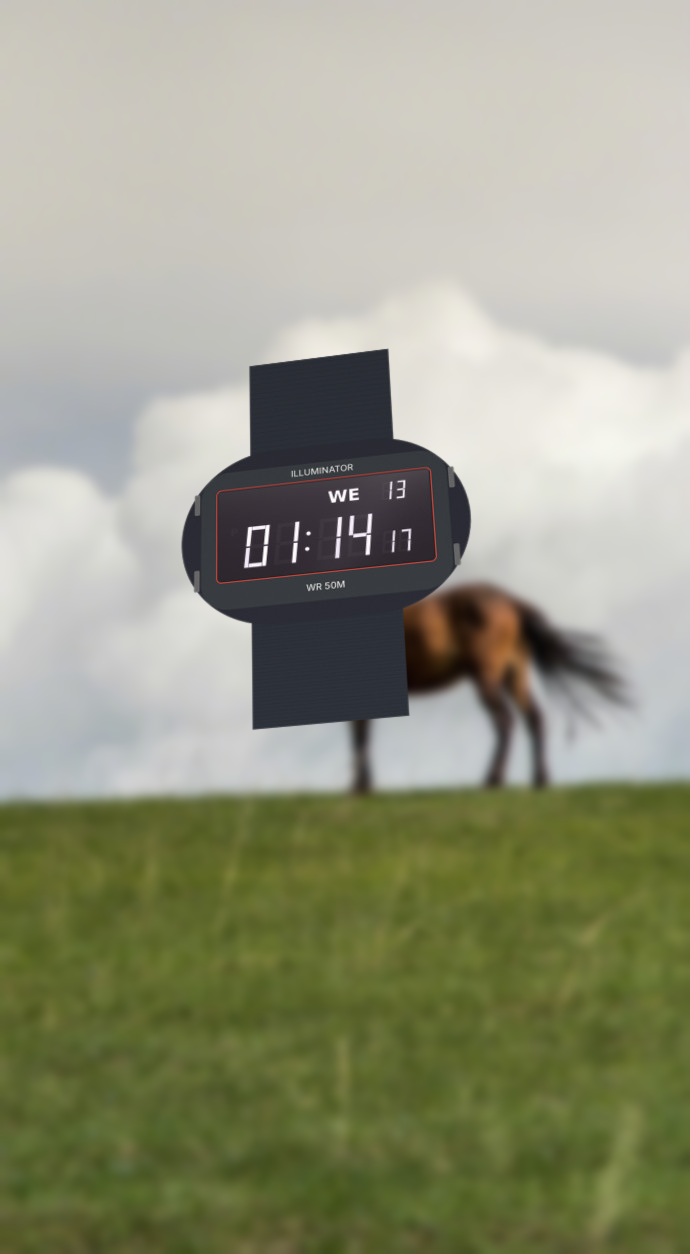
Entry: h=1 m=14 s=17
